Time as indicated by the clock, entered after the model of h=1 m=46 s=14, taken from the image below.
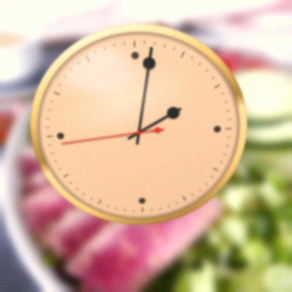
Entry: h=2 m=1 s=44
